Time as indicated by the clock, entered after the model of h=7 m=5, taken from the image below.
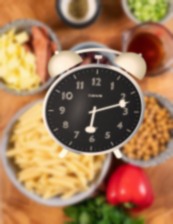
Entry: h=6 m=12
